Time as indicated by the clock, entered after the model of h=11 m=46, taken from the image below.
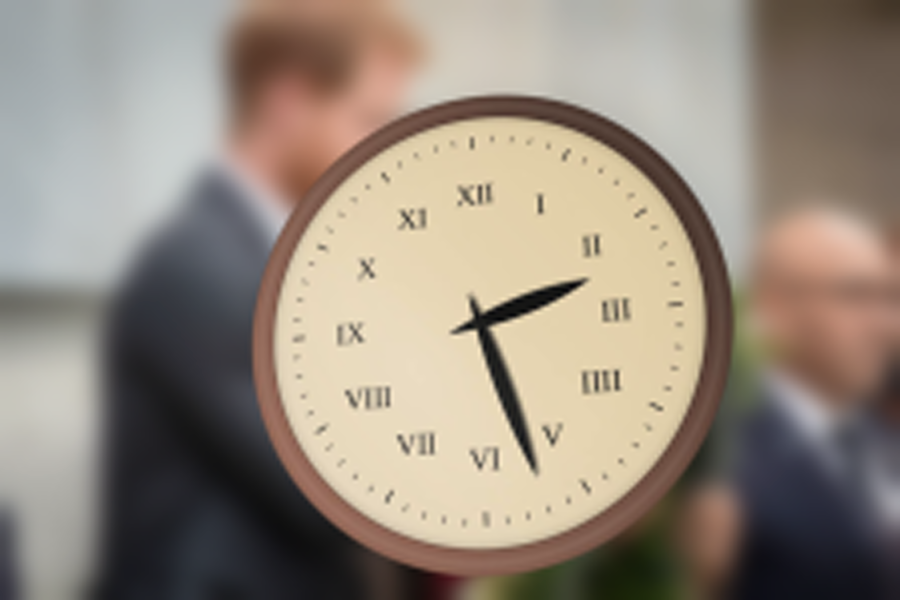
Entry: h=2 m=27
